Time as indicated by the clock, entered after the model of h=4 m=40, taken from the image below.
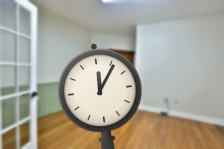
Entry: h=12 m=6
